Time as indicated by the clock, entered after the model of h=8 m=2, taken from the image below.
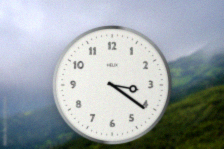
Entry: h=3 m=21
